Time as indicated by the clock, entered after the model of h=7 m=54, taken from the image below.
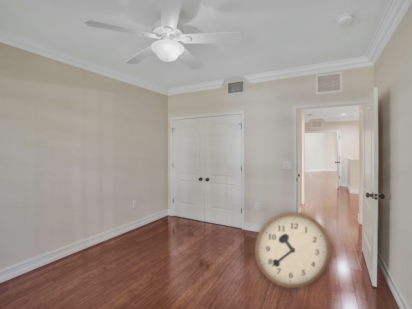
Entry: h=10 m=38
